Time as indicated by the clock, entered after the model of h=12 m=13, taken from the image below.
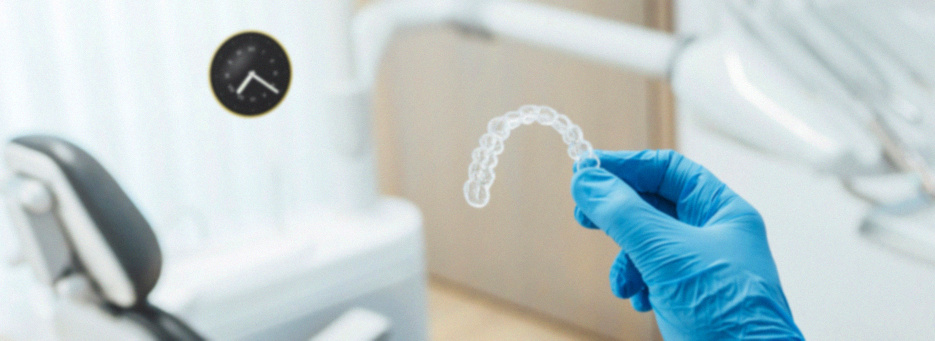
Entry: h=7 m=21
